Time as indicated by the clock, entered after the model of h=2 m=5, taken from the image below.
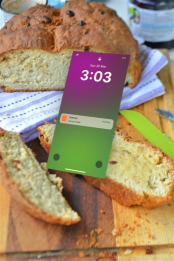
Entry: h=3 m=3
